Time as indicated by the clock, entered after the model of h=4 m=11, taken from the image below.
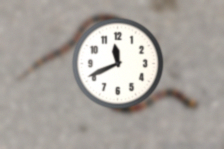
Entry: h=11 m=41
